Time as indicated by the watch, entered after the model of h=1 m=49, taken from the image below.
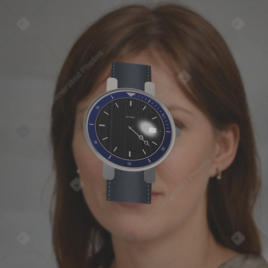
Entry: h=4 m=22
